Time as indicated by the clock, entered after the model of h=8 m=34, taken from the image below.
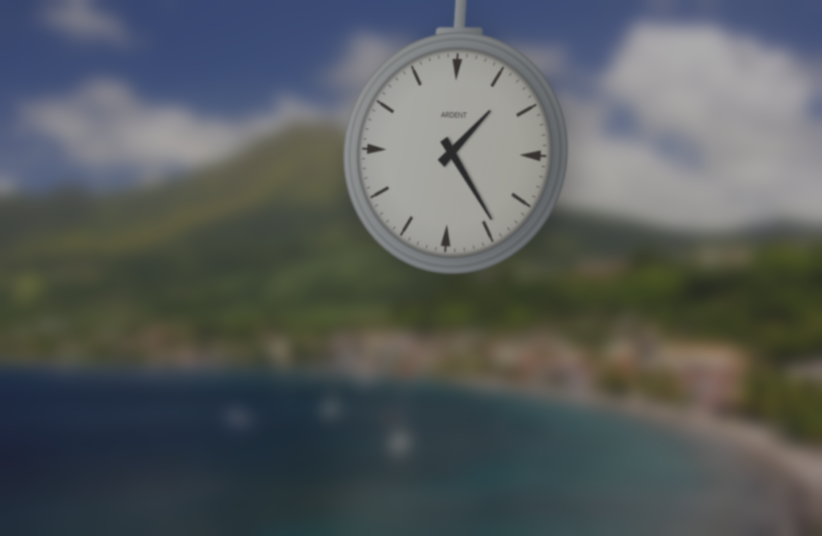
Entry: h=1 m=24
